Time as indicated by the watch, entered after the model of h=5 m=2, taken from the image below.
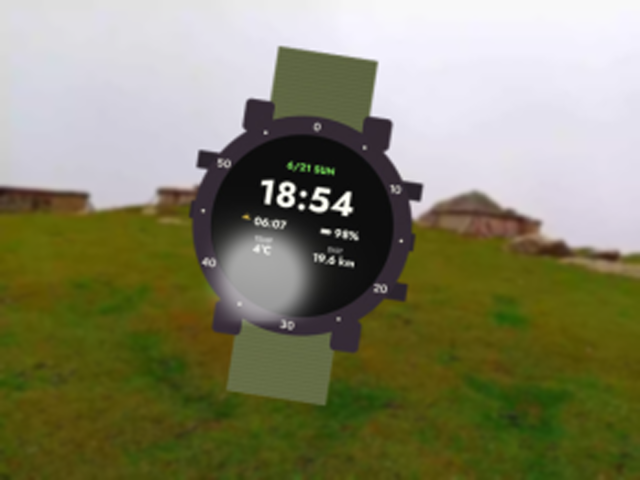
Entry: h=18 m=54
